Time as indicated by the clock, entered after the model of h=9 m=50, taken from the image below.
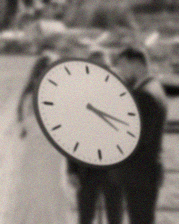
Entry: h=4 m=18
